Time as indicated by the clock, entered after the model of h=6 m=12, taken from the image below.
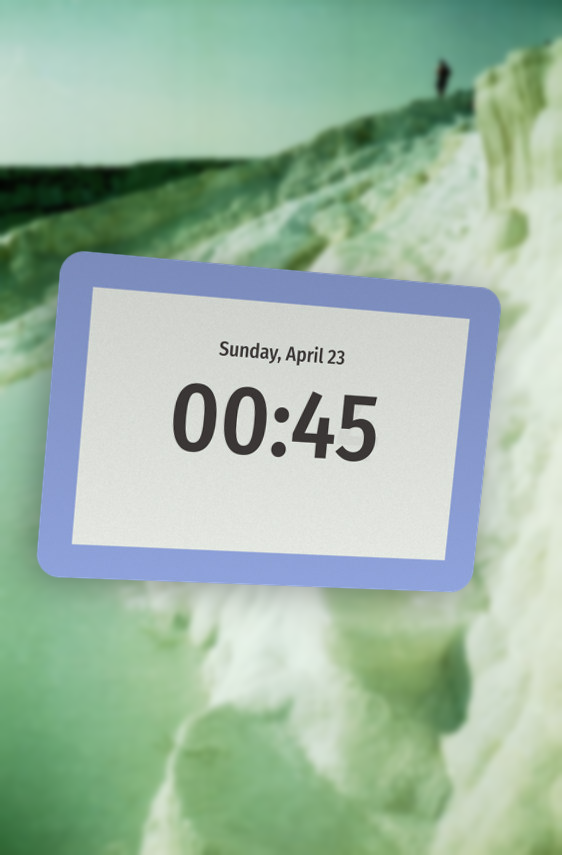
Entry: h=0 m=45
